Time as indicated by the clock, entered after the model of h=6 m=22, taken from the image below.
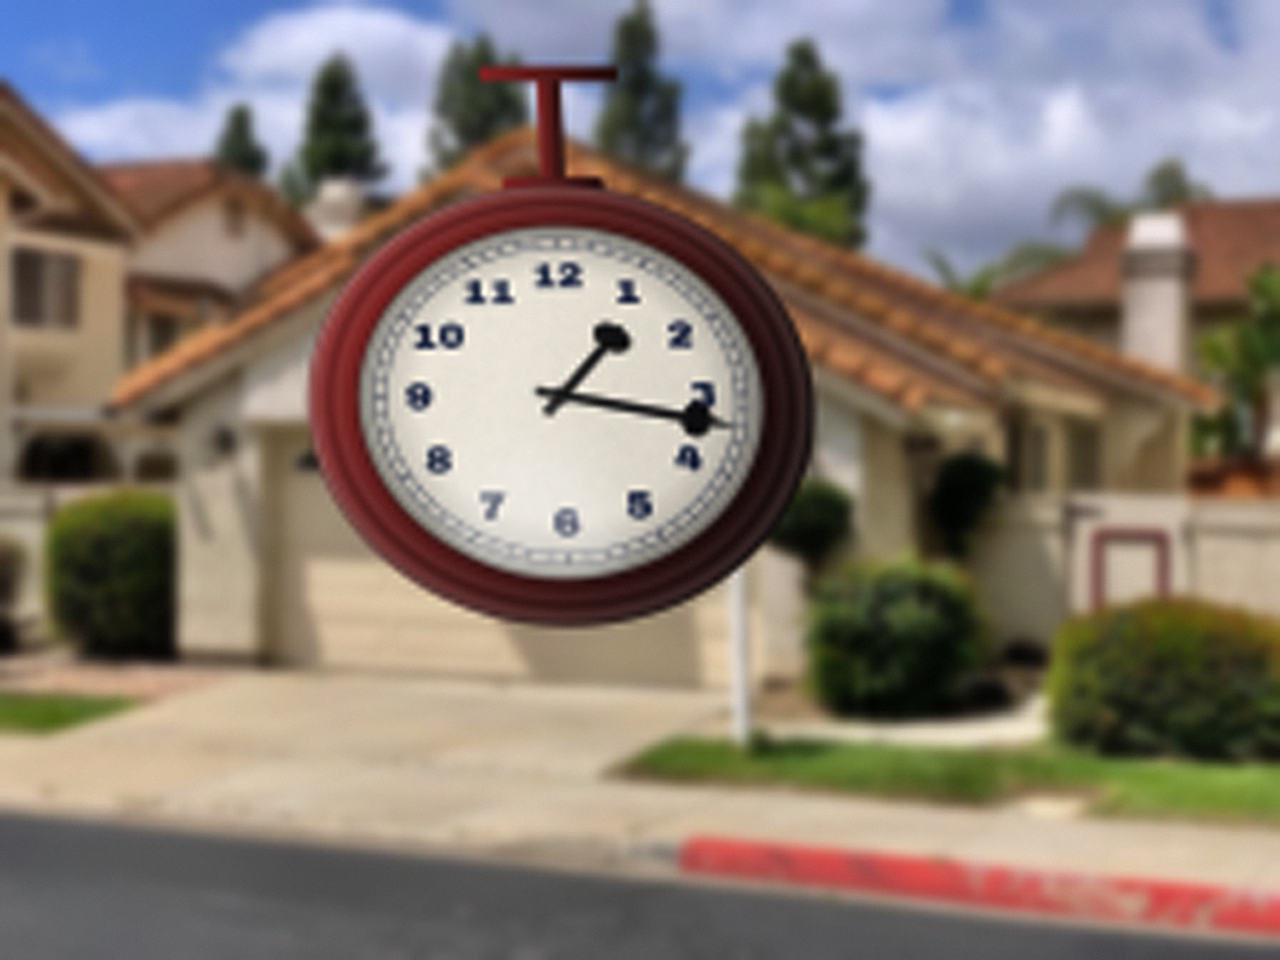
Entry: h=1 m=17
